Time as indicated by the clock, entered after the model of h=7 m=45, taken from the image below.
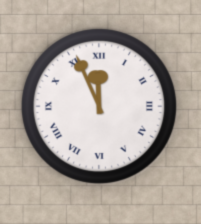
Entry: h=11 m=56
